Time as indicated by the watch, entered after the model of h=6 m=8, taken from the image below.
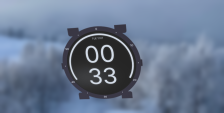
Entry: h=0 m=33
